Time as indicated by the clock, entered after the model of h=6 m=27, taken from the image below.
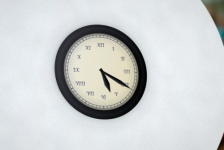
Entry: h=5 m=20
